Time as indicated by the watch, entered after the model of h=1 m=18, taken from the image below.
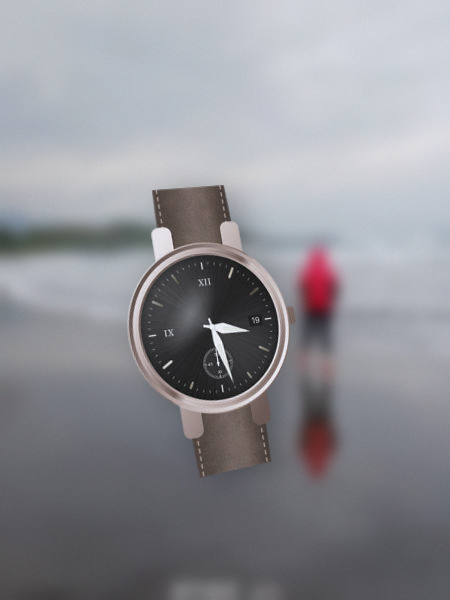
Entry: h=3 m=28
